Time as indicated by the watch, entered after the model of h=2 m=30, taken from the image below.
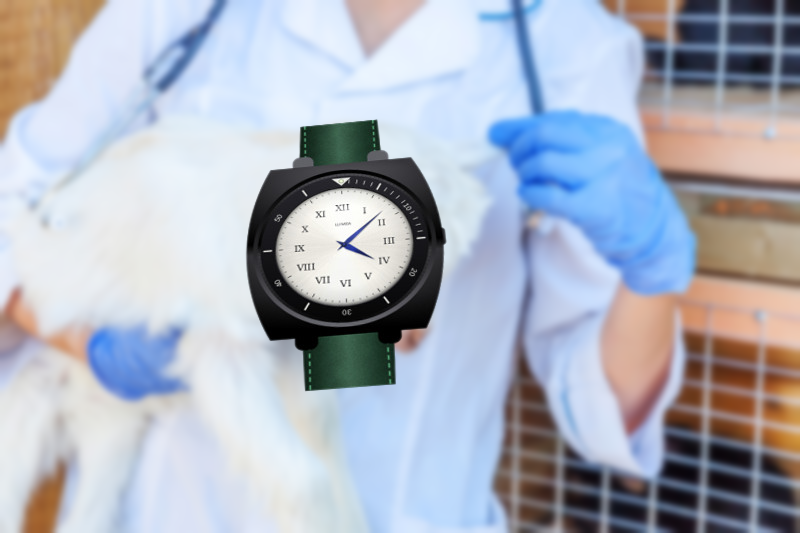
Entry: h=4 m=8
